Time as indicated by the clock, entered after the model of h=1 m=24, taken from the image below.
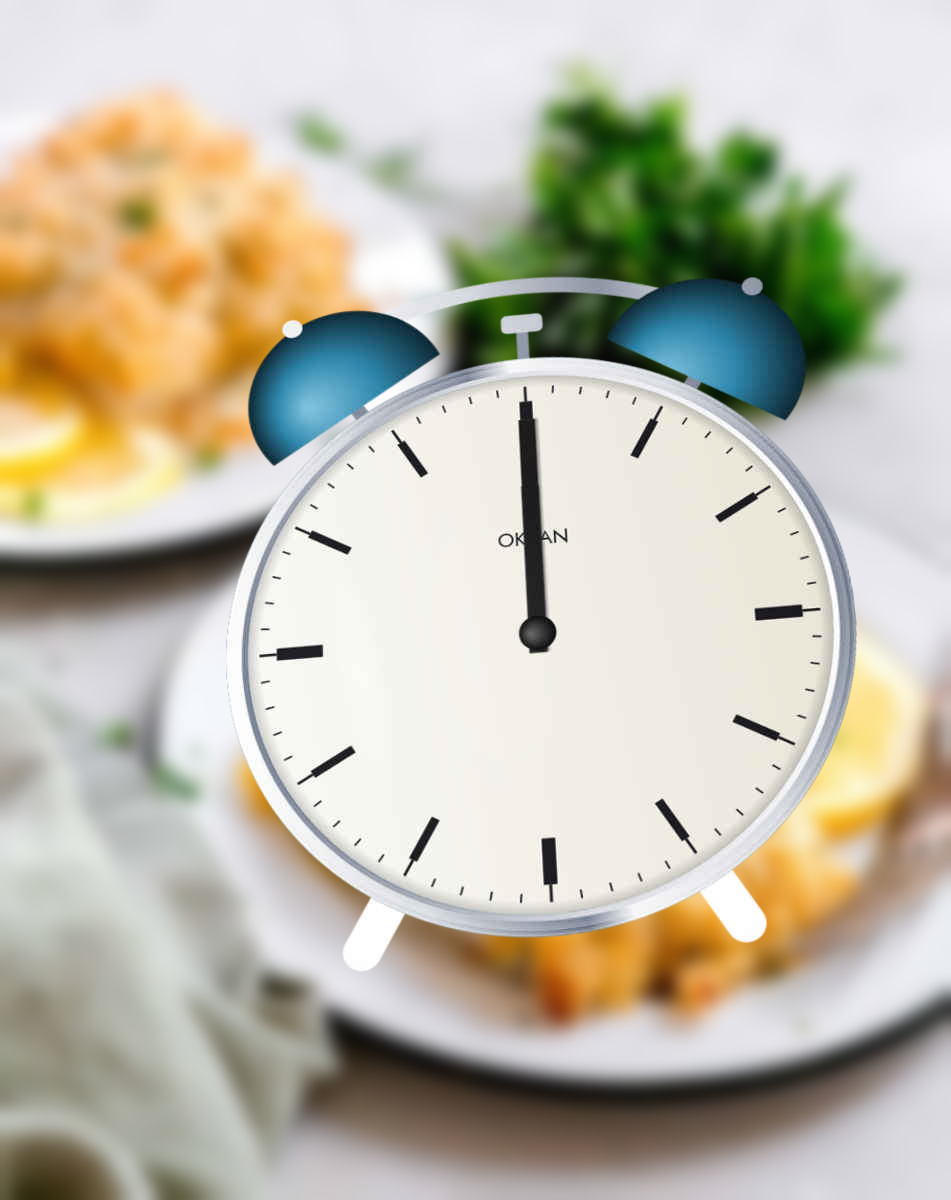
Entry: h=12 m=0
